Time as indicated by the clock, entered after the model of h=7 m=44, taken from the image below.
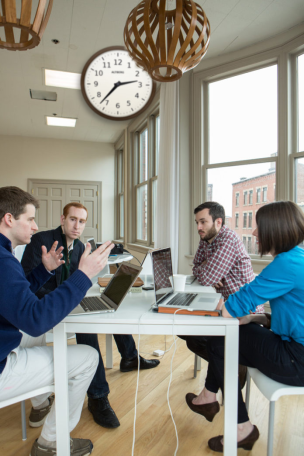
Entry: h=2 m=37
